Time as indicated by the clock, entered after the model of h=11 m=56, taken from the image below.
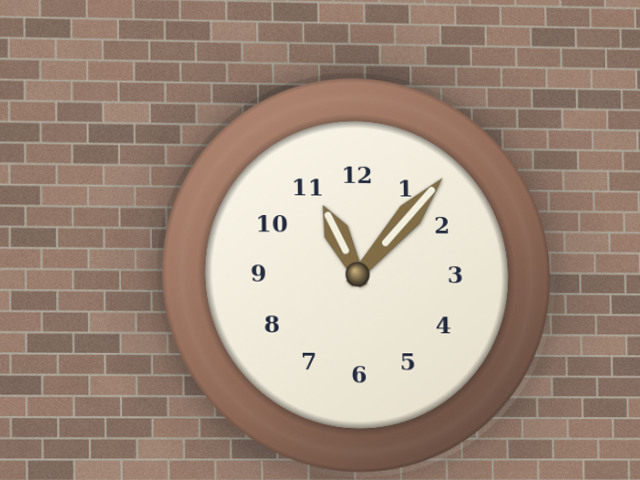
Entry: h=11 m=7
